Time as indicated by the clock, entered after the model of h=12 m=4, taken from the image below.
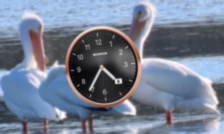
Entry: h=4 m=36
